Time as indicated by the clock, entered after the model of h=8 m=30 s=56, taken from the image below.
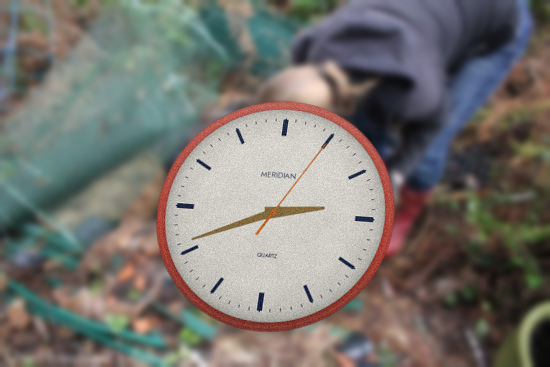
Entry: h=2 m=41 s=5
